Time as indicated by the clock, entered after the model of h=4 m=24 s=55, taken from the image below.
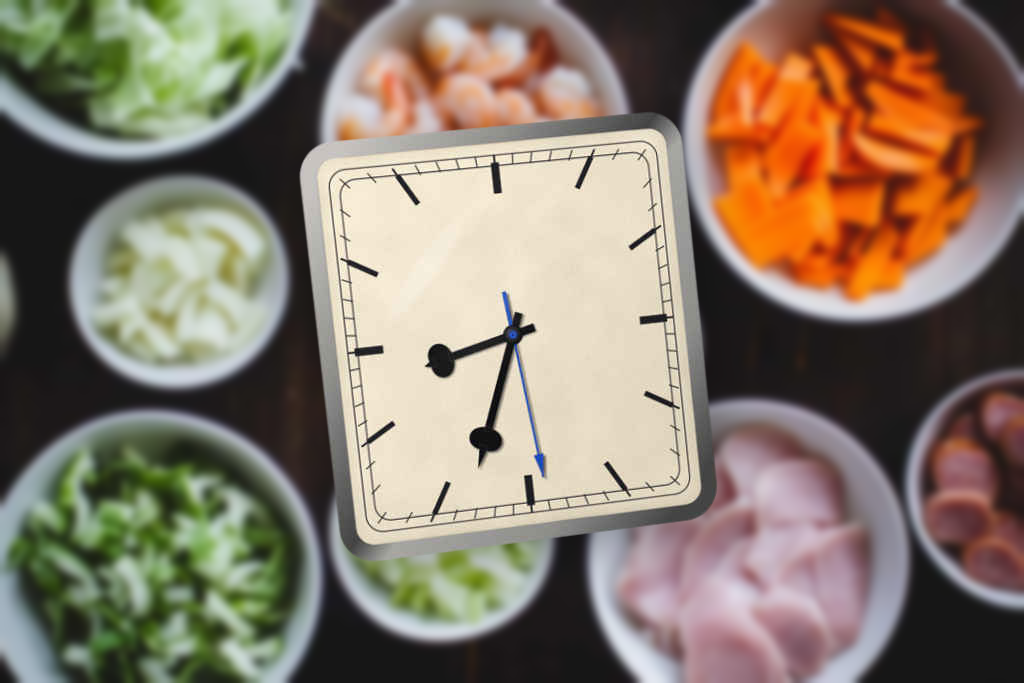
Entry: h=8 m=33 s=29
